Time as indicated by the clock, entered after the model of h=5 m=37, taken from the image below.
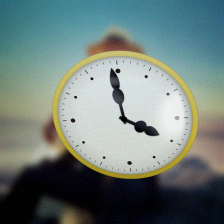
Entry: h=3 m=59
